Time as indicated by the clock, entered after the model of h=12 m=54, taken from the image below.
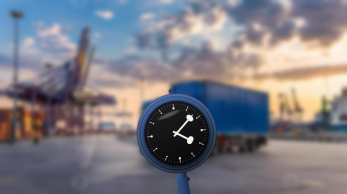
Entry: h=4 m=8
